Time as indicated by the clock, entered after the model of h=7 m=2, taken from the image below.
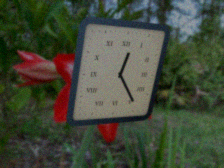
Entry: h=12 m=24
